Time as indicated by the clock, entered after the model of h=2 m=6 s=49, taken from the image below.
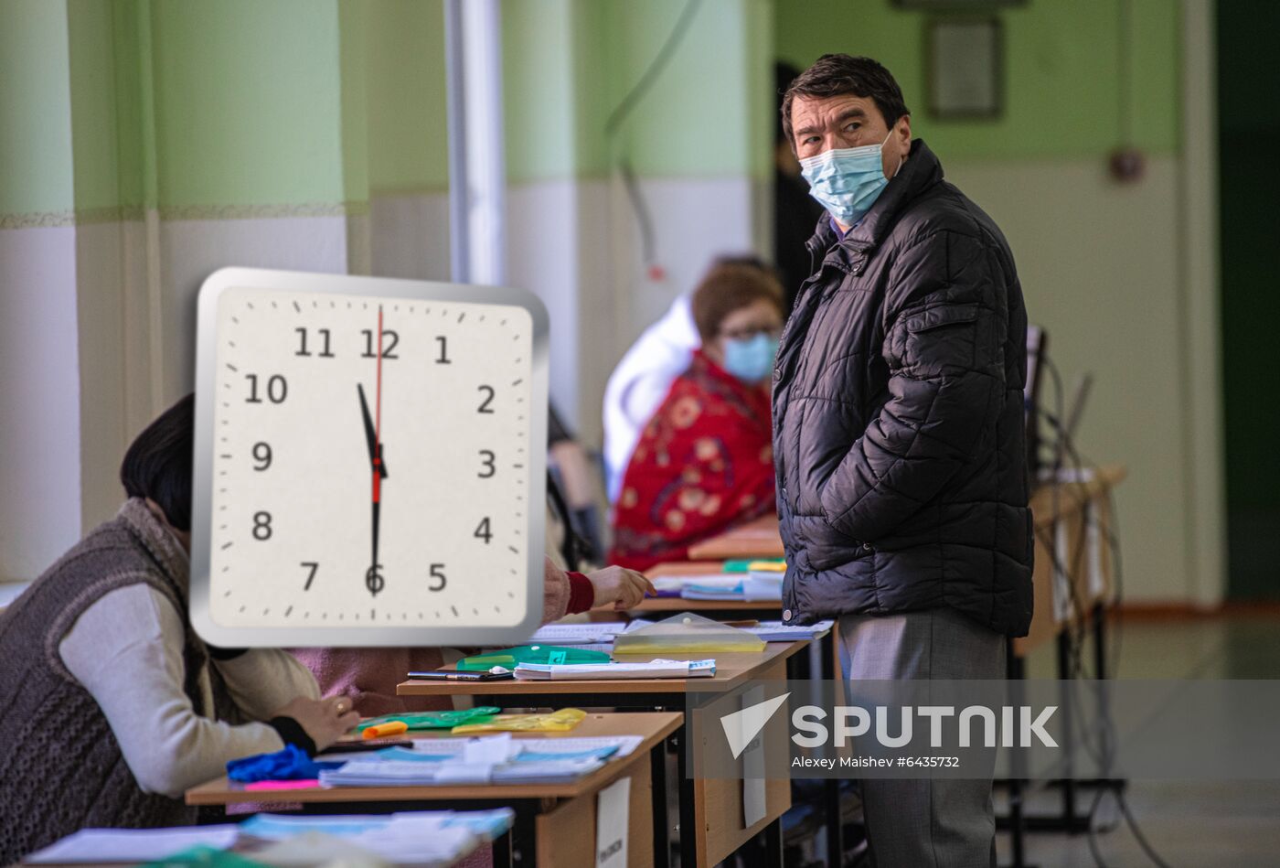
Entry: h=11 m=30 s=0
